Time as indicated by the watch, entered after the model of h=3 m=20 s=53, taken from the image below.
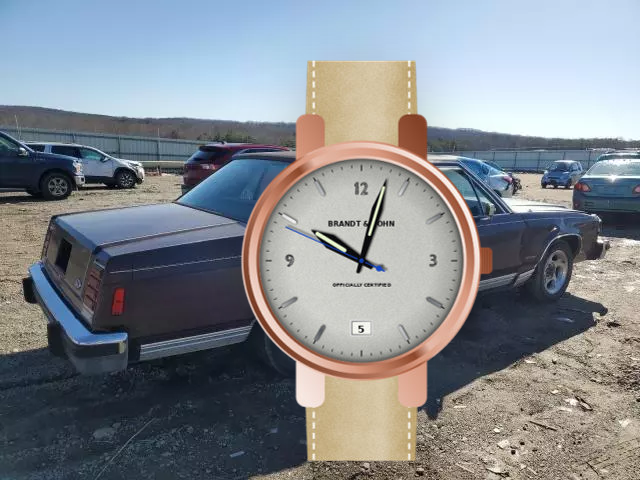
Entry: h=10 m=2 s=49
